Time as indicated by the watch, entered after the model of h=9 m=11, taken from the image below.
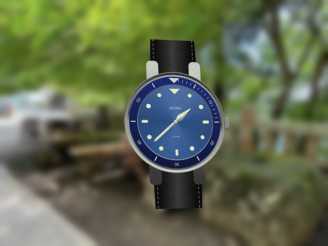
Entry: h=1 m=38
